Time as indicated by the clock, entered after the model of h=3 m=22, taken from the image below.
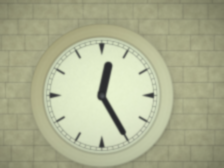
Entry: h=12 m=25
